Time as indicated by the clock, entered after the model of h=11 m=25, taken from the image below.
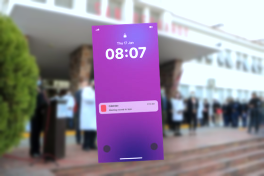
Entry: h=8 m=7
